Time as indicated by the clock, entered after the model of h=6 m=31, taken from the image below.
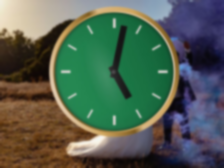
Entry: h=5 m=2
